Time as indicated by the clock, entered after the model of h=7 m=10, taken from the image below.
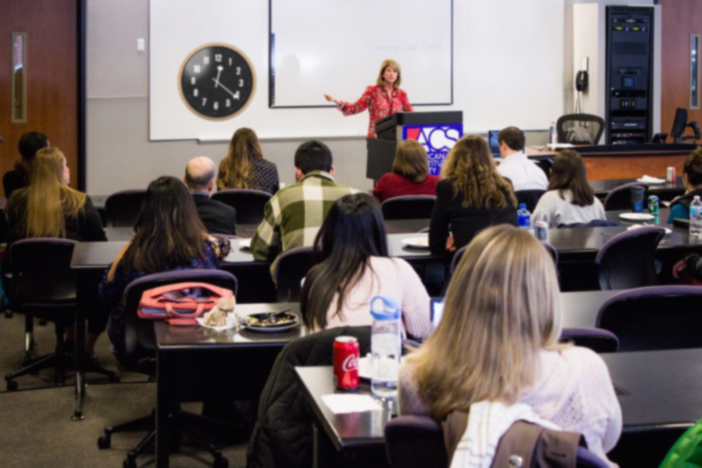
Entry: h=12 m=21
